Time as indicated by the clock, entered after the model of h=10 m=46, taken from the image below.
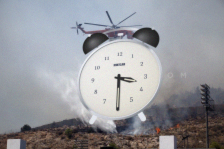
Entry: h=3 m=30
